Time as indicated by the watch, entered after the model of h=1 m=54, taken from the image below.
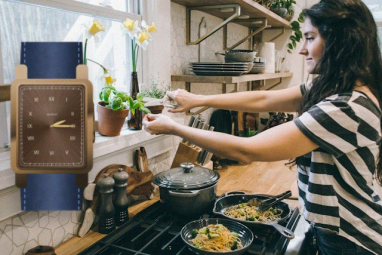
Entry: h=2 m=15
